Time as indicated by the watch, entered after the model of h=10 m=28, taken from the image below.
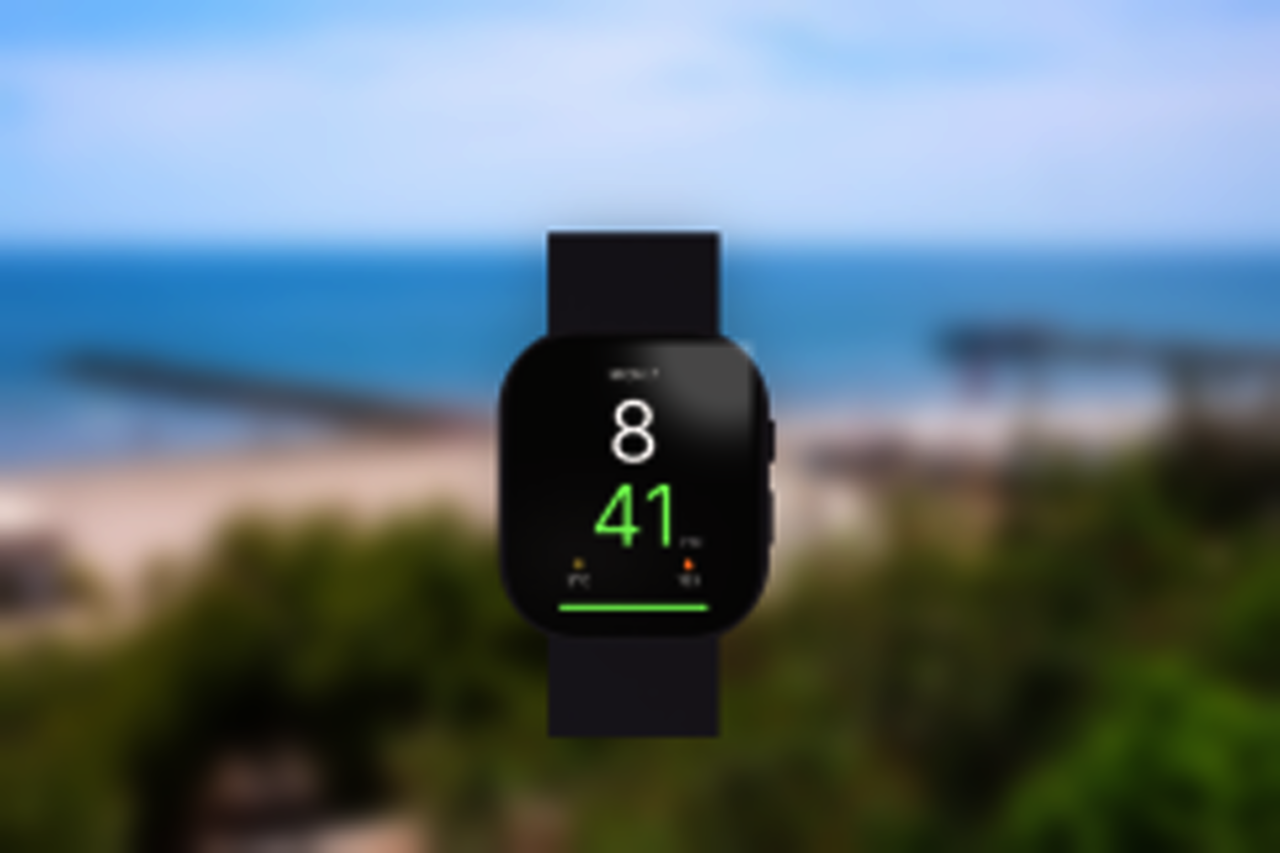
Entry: h=8 m=41
